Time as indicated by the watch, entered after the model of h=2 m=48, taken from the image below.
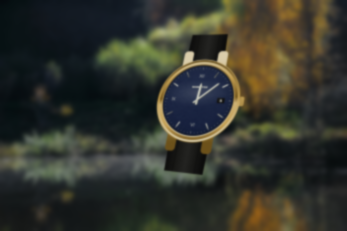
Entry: h=12 m=8
